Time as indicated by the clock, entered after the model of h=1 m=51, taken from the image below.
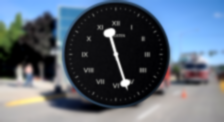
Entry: h=11 m=27
